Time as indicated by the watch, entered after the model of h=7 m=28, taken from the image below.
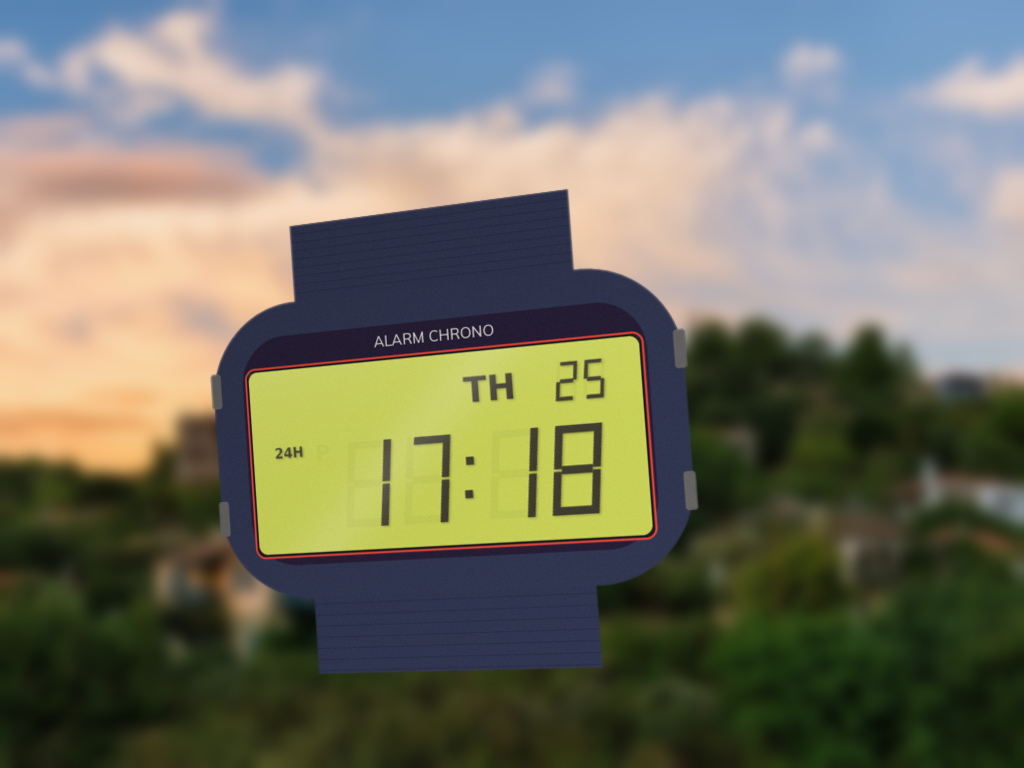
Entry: h=17 m=18
